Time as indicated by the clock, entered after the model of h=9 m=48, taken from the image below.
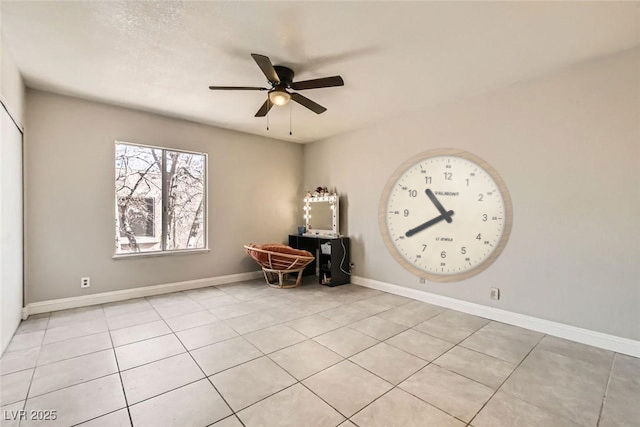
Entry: h=10 m=40
